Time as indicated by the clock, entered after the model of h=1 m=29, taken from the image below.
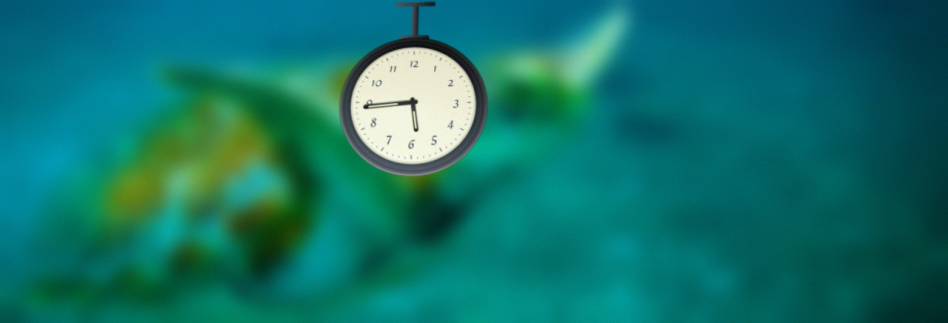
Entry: h=5 m=44
